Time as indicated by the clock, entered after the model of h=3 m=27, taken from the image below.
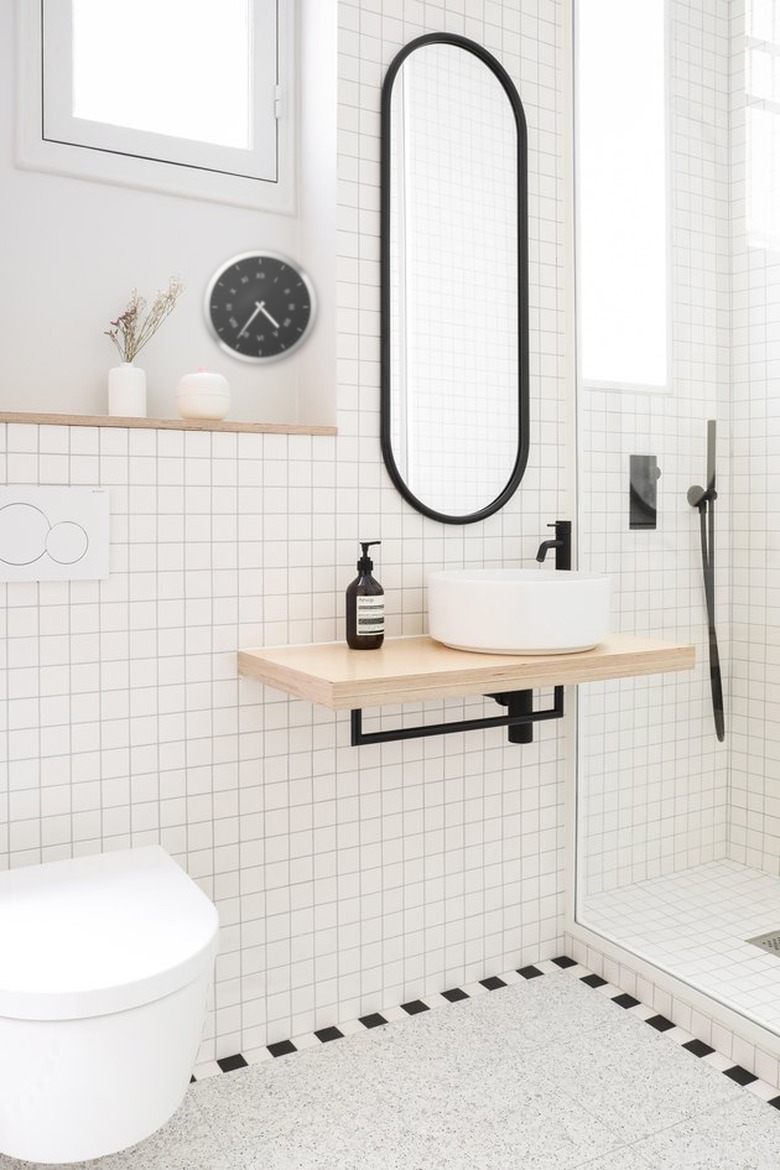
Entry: h=4 m=36
